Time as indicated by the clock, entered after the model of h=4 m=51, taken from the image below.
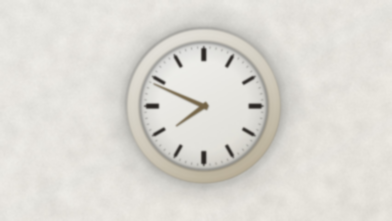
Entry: h=7 m=49
